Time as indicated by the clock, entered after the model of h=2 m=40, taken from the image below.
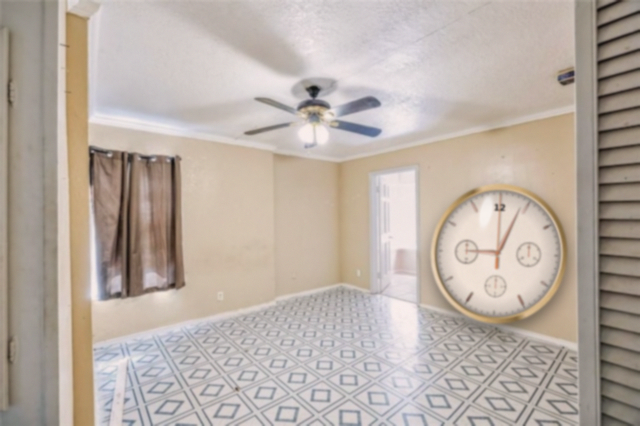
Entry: h=9 m=4
